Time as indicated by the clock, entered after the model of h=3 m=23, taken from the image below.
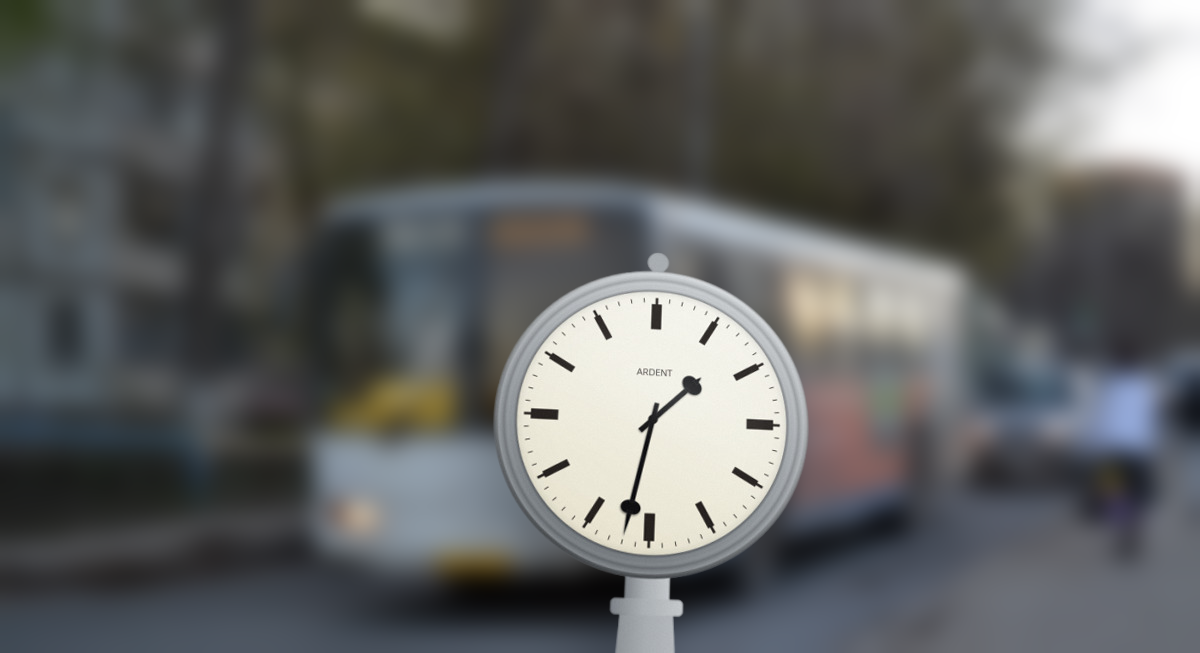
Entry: h=1 m=32
